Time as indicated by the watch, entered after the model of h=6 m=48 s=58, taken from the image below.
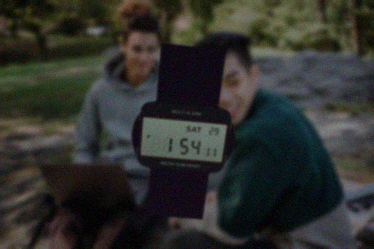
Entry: h=1 m=54 s=11
